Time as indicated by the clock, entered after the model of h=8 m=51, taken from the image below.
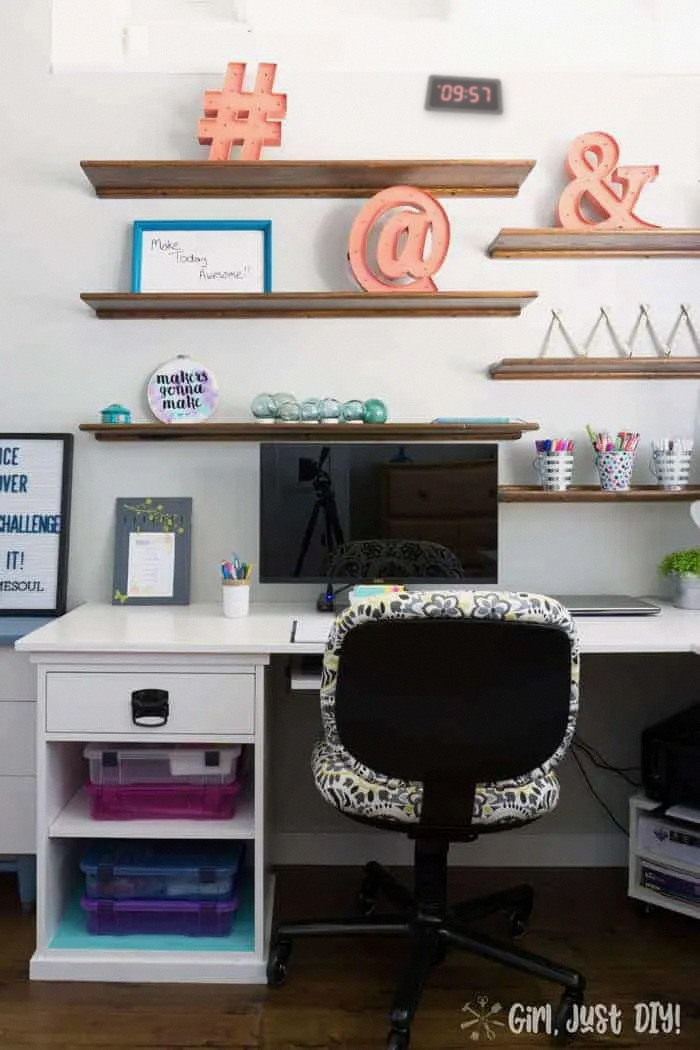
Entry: h=9 m=57
